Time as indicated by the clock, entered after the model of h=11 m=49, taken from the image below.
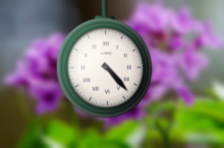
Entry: h=4 m=23
